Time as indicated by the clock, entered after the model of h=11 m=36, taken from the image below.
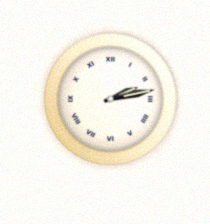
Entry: h=2 m=13
